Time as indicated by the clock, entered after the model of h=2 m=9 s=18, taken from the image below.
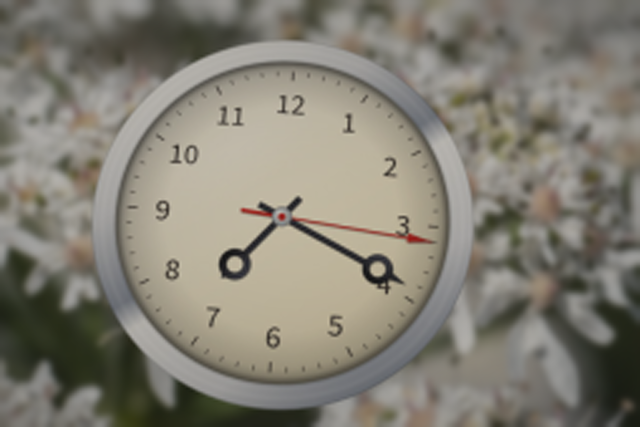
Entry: h=7 m=19 s=16
